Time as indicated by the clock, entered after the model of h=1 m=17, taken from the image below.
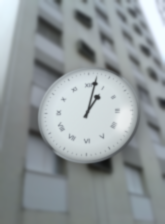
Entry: h=1 m=2
